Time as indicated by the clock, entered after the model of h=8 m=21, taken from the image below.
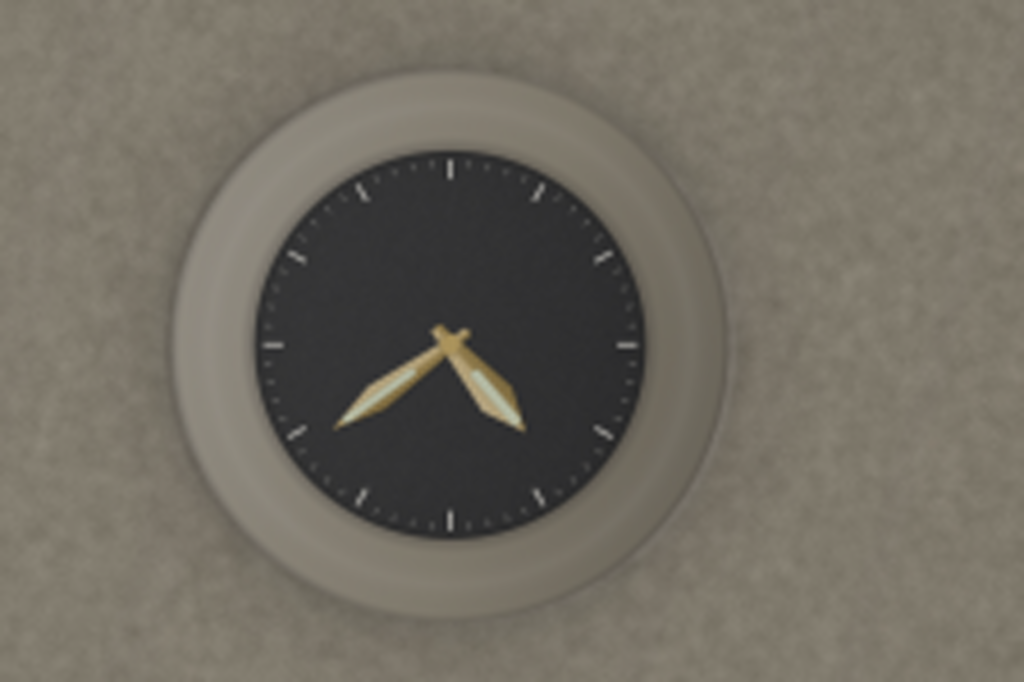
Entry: h=4 m=39
